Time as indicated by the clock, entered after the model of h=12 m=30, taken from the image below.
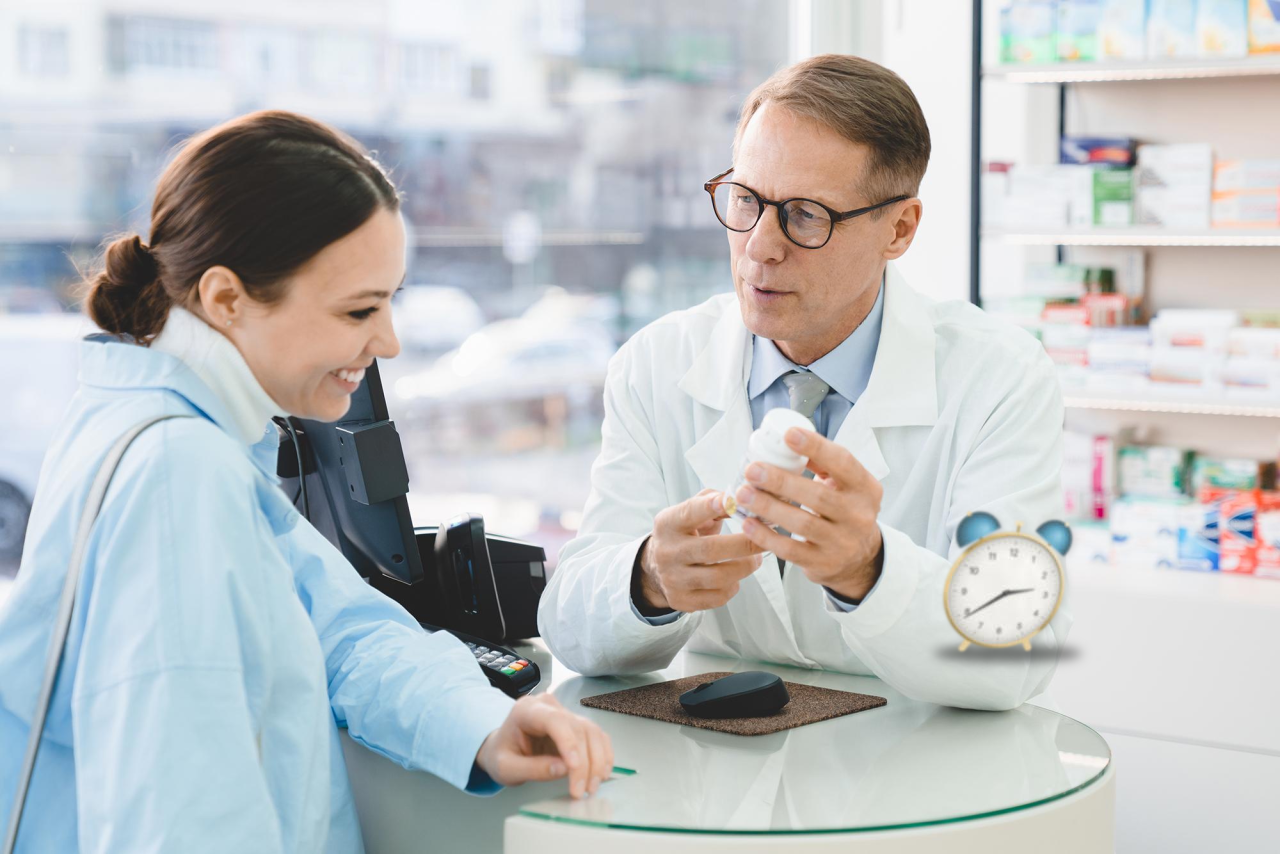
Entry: h=2 m=39
